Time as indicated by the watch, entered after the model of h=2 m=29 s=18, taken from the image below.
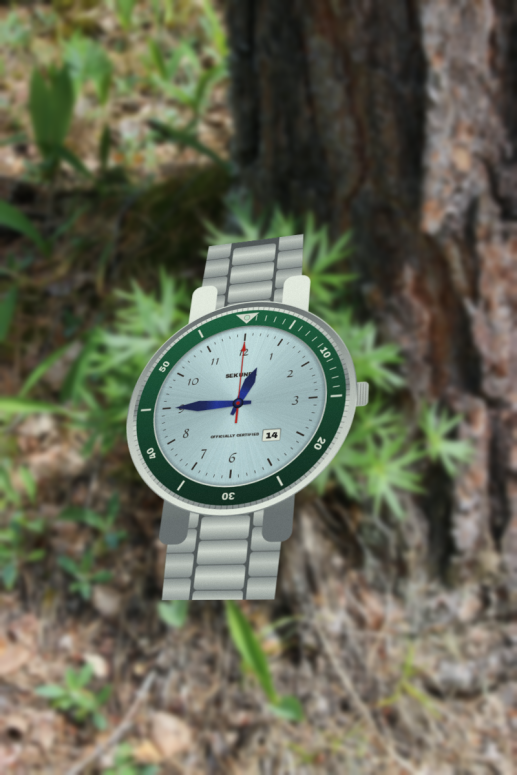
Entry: h=12 m=45 s=0
